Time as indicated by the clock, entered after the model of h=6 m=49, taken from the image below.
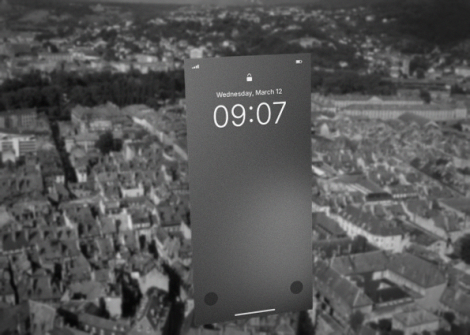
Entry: h=9 m=7
